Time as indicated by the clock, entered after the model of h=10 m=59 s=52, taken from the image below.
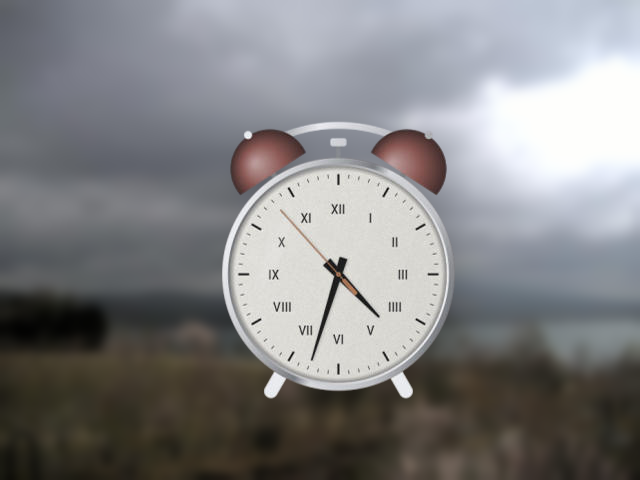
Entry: h=4 m=32 s=53
